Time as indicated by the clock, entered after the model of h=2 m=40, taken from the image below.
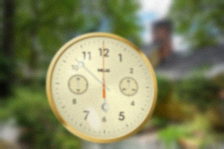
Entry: h=5 m=52
